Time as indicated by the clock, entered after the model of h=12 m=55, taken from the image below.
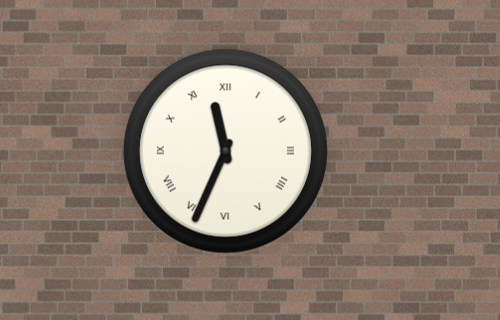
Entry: h=11 m=34
